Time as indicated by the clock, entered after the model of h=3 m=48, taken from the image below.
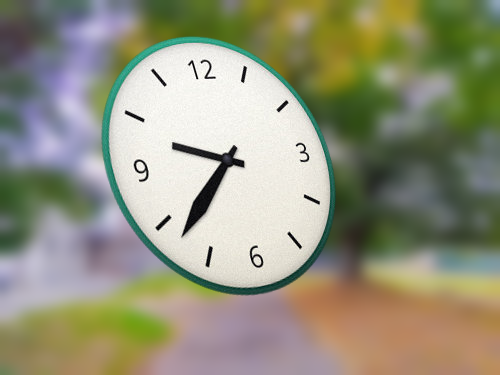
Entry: h=9 m=38
